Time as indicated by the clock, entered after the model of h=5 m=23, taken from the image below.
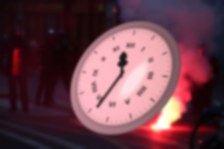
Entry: h=11 m=34
